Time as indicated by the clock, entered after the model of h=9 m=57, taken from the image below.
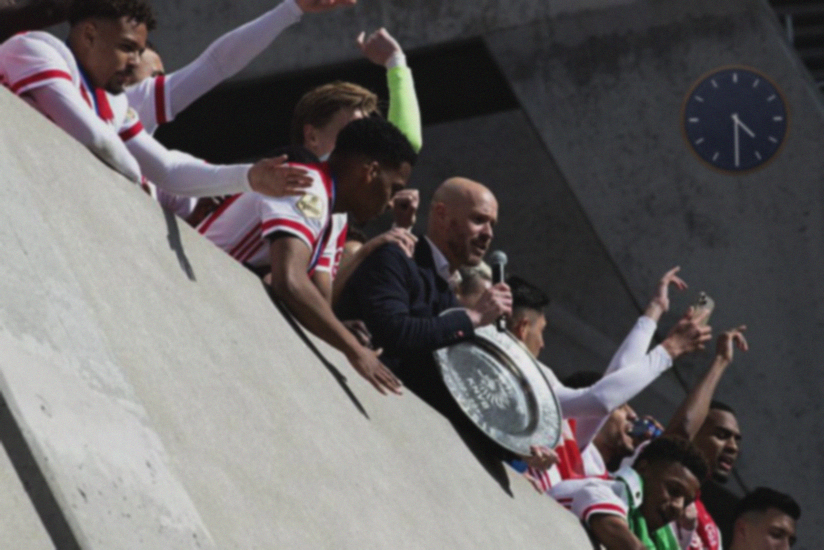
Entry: h=4 m=30
